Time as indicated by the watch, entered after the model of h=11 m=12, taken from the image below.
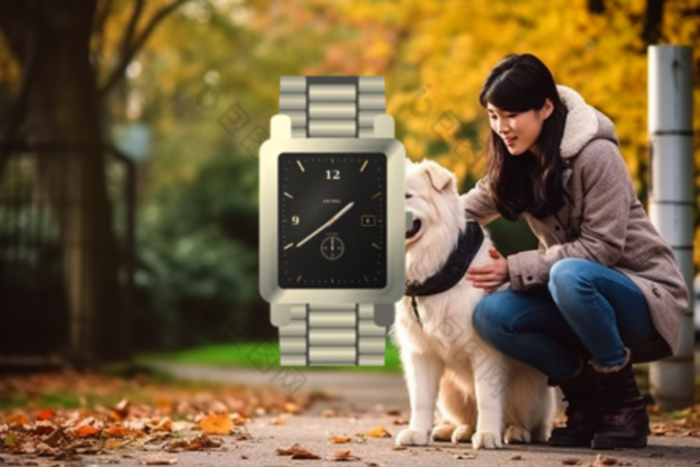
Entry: h=1 m=39
